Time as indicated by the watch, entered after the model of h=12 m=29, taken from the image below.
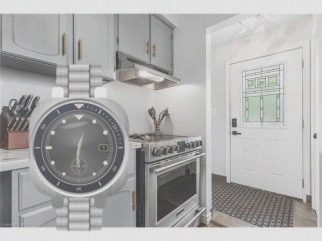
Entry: h=12 m=31
